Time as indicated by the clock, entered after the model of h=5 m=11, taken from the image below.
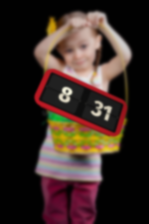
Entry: h=8 m=31
